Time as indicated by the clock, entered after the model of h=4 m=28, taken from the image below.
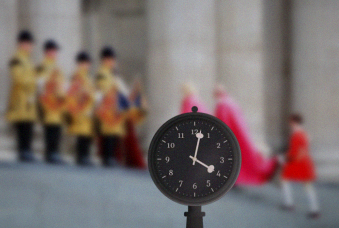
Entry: h=4 m=2
